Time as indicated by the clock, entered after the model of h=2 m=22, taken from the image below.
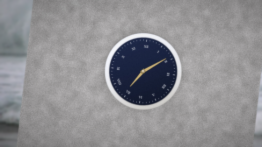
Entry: h=7 m=9
